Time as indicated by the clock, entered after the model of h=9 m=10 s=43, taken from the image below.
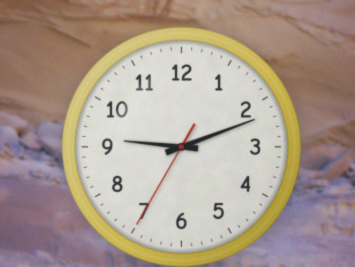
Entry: h=9 m=11 s=35
